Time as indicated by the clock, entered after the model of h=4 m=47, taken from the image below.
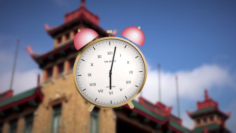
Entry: h=6 m=2
